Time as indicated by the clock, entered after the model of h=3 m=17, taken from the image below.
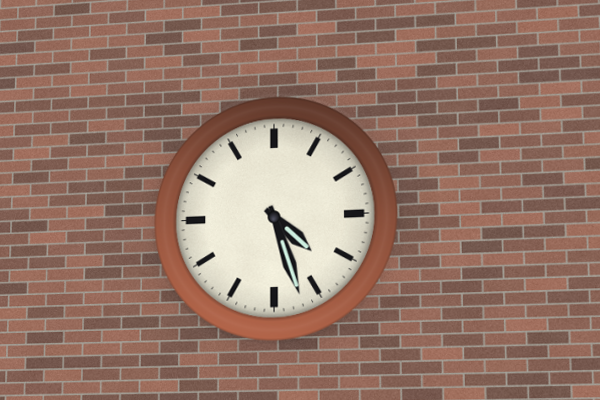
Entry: h=4 m=27
